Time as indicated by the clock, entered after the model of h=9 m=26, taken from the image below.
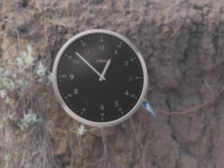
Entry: h=12 m=52
